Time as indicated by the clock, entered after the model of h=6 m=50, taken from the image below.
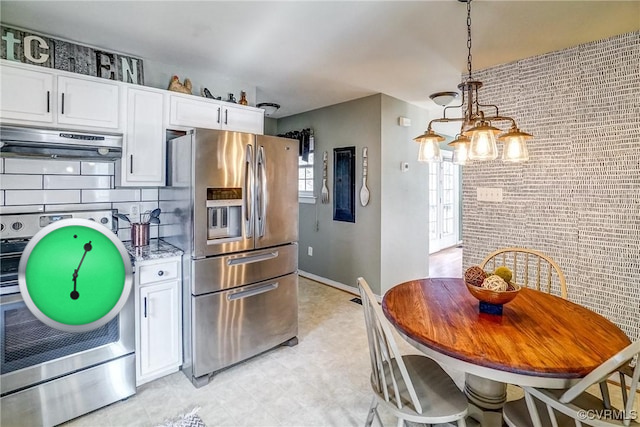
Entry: h=6 m=4
